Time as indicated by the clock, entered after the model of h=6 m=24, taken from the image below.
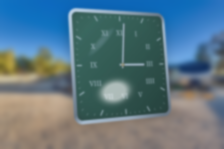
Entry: h=3 m=1
